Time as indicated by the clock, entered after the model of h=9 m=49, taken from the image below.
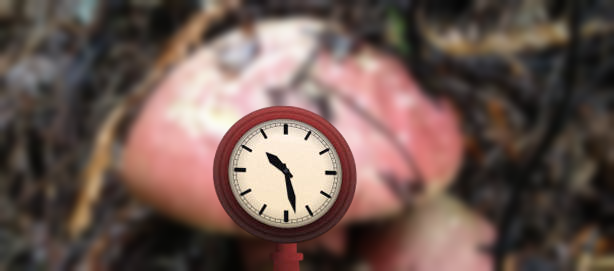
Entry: h=10 m=28
